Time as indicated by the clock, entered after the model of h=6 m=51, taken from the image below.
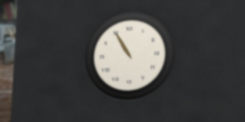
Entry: h=10 m=55
